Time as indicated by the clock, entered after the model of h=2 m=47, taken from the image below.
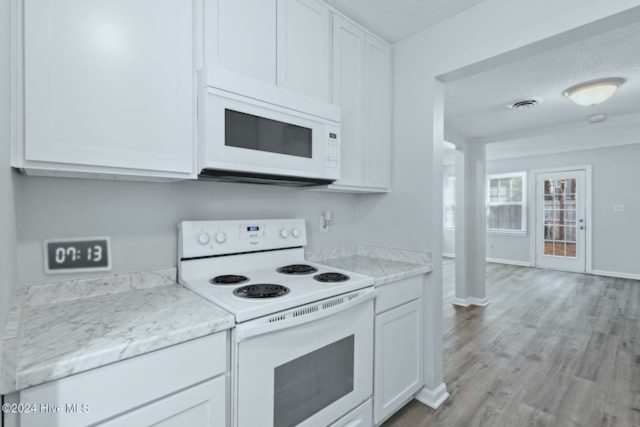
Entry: h=7 m=13
